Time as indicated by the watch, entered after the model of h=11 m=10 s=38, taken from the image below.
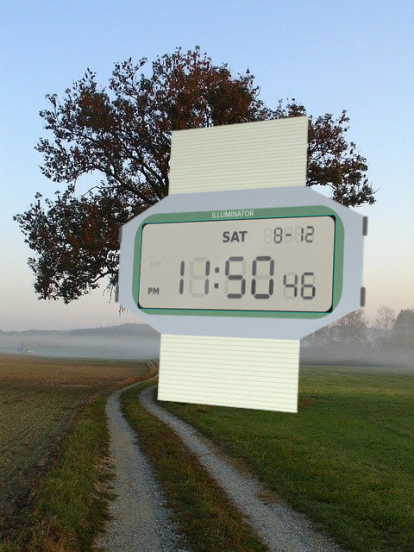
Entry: h=11 m=50 s=46
